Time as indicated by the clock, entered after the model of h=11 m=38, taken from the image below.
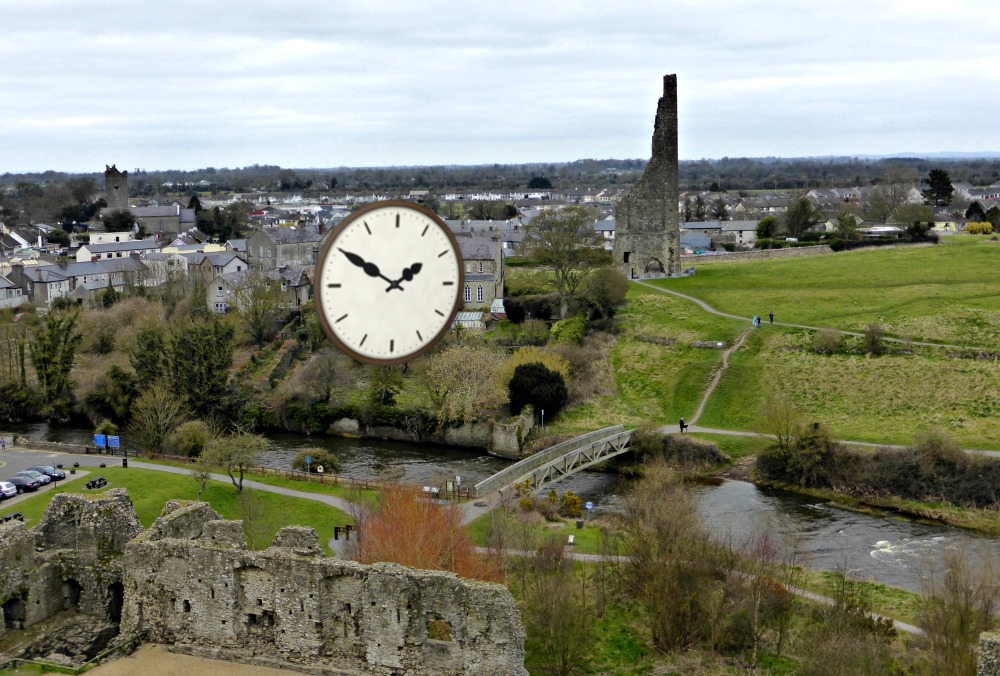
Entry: h=1 m=50
